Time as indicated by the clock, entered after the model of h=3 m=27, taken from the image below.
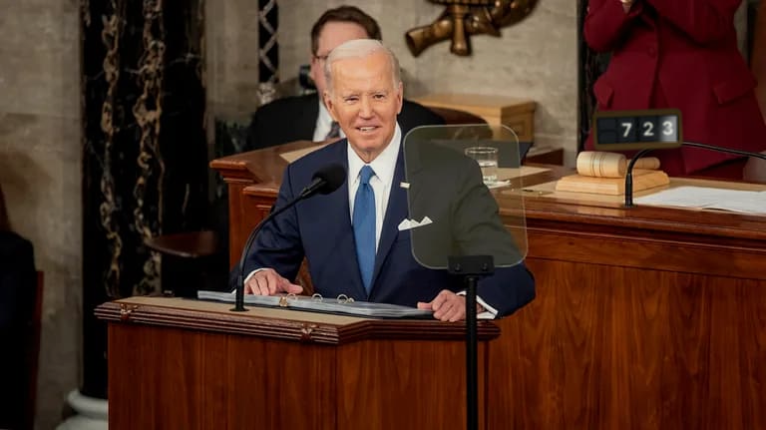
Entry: h=7 m=23
